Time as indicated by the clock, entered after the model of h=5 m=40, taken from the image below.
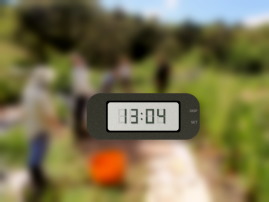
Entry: h=13 m=4
